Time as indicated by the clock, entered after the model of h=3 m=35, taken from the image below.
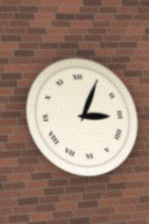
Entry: h=3 m=5
